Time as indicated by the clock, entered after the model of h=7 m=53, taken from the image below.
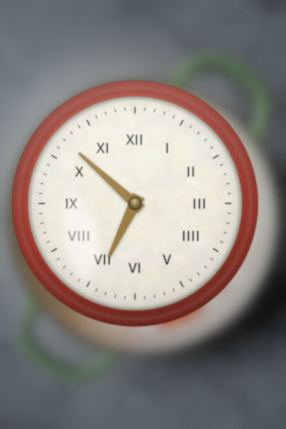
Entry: h=6 m=52
